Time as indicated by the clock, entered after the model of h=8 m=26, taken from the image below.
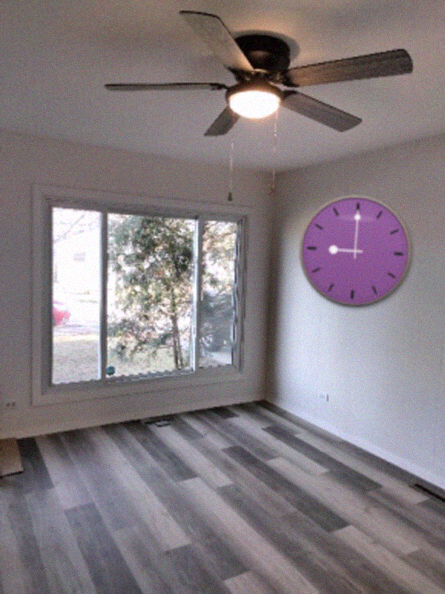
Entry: h=9 m=0
